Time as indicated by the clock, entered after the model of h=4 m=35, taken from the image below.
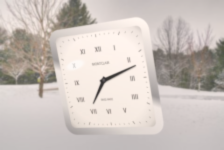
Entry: h=7 m=12
